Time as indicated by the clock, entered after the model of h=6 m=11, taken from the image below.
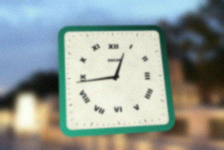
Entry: h=12 m=44
